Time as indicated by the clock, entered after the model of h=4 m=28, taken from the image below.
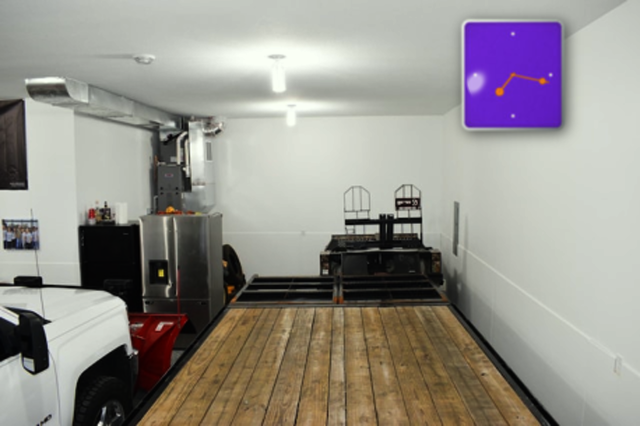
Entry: h=7 m=17
